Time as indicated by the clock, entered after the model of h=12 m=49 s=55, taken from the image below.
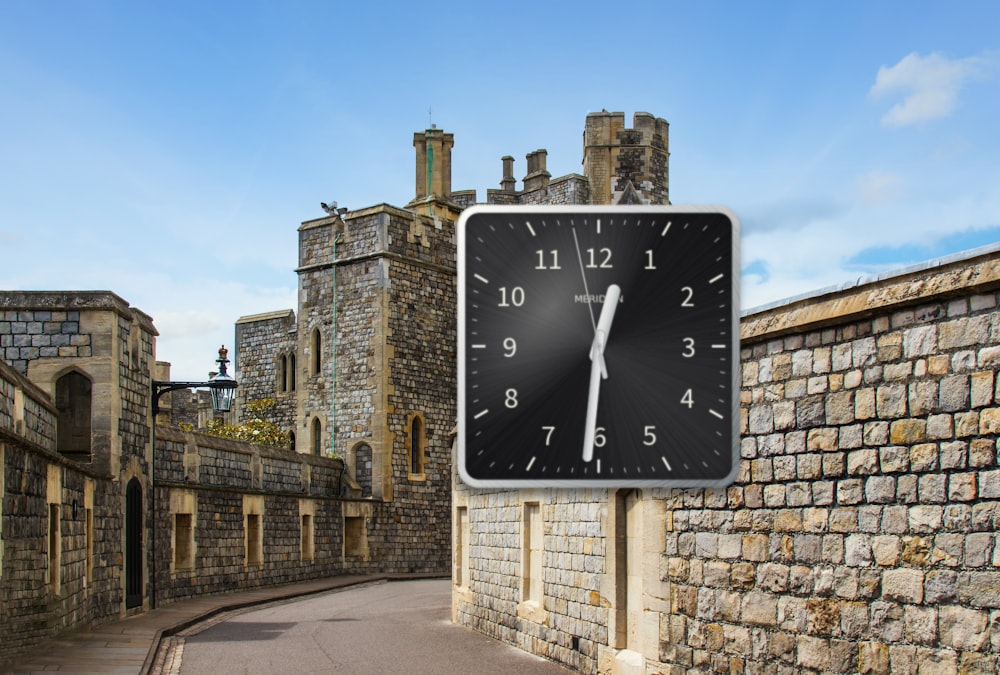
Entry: h=12 m=30 s=58
